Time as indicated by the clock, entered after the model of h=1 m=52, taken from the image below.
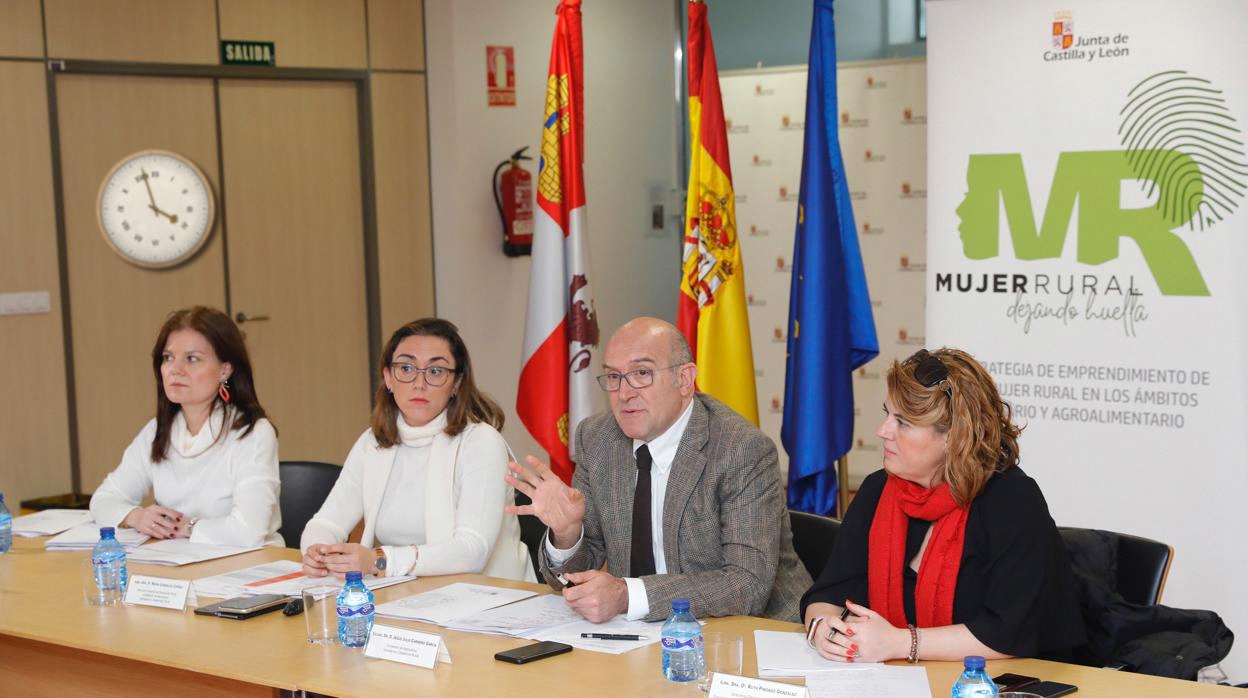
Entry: h=3 m=57
